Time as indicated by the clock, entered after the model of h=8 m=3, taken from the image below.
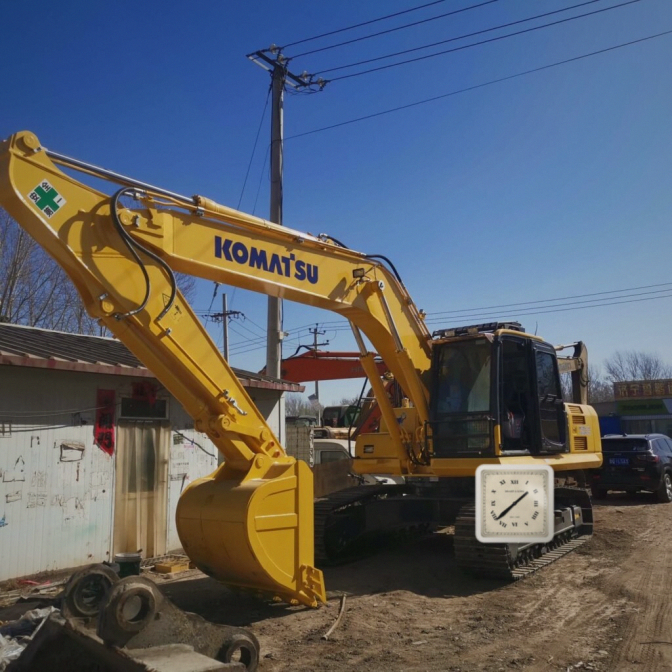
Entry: h=1 m=38
